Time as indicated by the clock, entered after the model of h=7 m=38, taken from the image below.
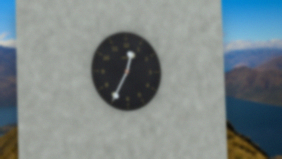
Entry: h=12 m=35
